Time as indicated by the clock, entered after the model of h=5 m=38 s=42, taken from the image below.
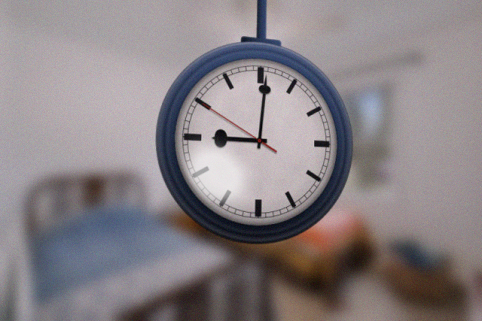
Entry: h=9 m=0 s=50
